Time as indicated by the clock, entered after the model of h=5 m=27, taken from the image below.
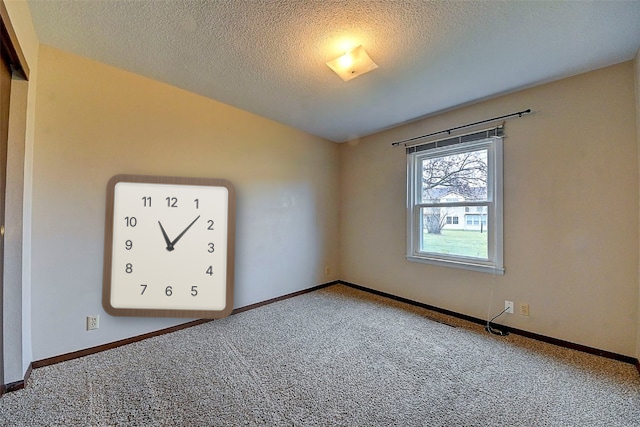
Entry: h=11 m=7
